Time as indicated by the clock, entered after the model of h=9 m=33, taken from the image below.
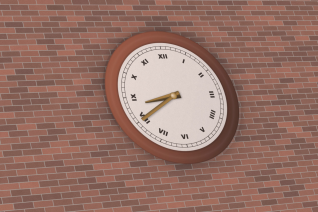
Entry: h=8 m=40
